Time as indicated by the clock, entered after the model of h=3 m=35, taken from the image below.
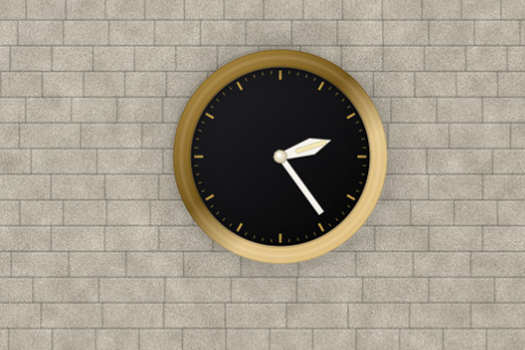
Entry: h=2 m=24
